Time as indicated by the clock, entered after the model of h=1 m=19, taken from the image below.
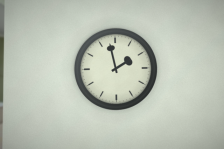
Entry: h=1 m=58
